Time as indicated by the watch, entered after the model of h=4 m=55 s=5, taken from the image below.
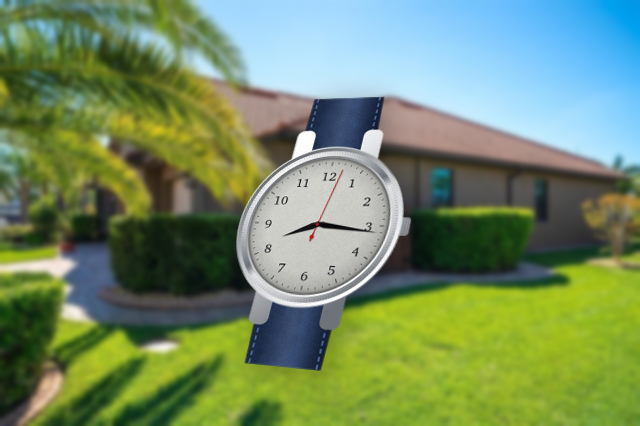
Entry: h=8 m=16 s=2
